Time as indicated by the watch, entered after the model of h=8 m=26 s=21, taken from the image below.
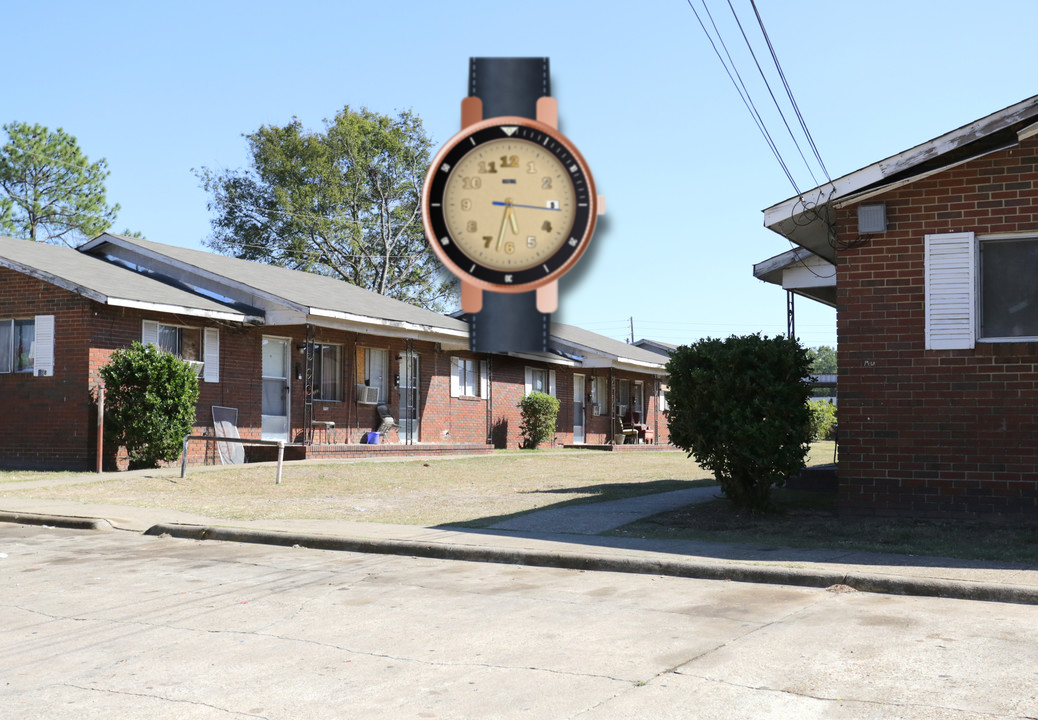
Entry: h=5 m=32 s=16
